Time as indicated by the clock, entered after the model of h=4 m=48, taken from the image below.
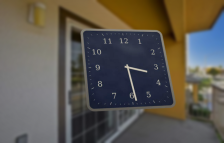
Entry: h=3 m=29
